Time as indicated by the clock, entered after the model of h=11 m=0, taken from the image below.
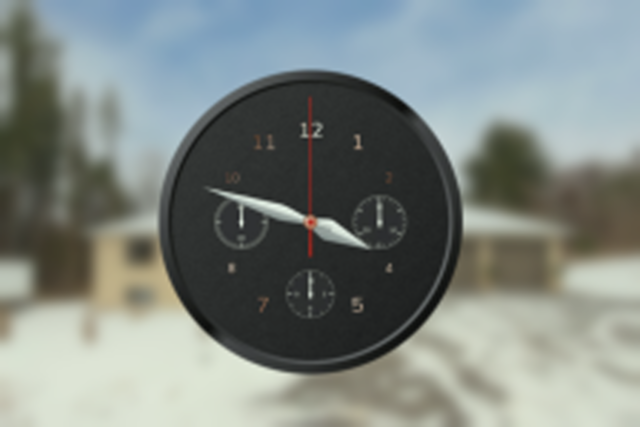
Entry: h=3 m=48
